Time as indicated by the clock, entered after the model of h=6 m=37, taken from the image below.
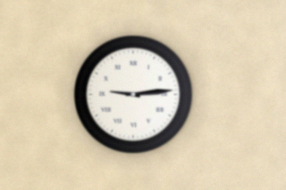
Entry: h=9 m=14
